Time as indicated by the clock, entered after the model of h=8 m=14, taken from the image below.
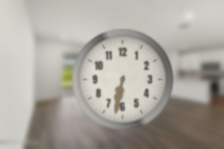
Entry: h=6 m=32
